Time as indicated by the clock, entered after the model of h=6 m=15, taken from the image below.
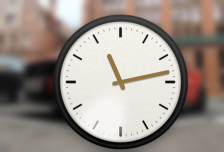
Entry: h=11 m=13
